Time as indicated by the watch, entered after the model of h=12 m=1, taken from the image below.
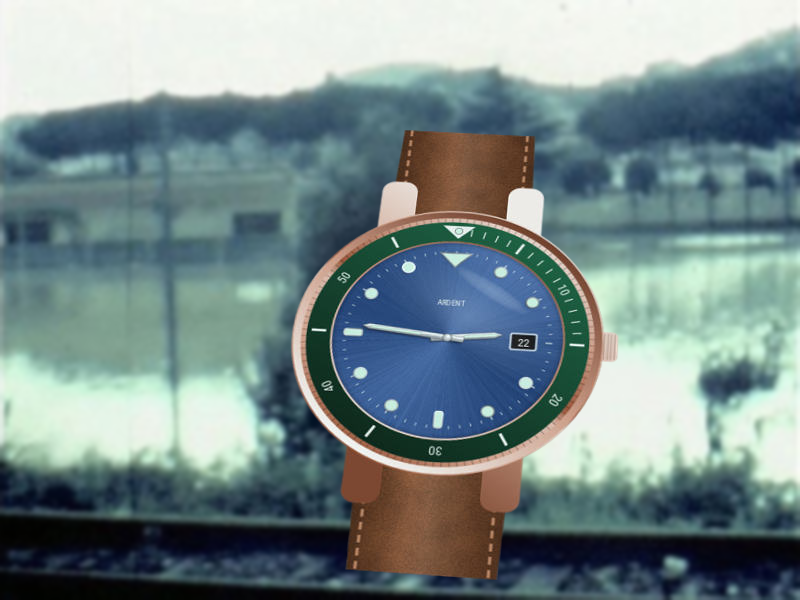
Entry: h=2 m=46
